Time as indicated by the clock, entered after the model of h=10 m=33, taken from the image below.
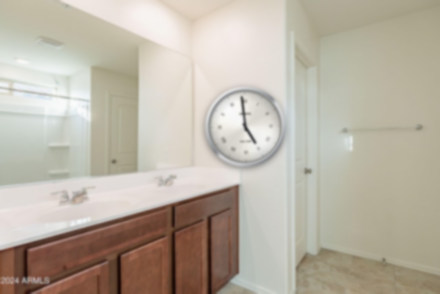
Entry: h=4 m=59
